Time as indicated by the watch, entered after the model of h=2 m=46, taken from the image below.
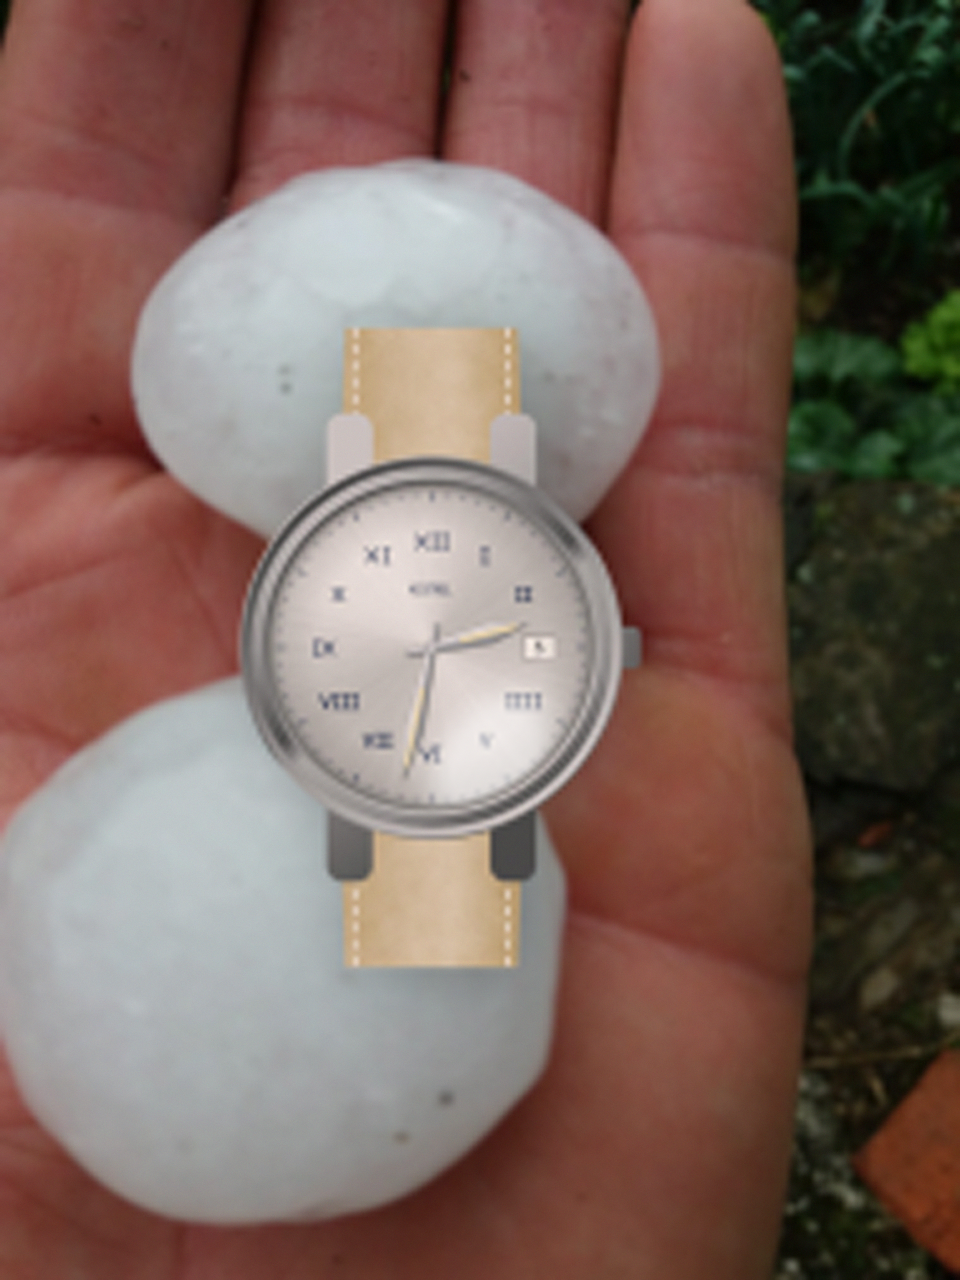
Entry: h=2 m=32
